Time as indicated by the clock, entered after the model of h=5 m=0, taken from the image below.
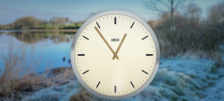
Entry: h=12 m=54
